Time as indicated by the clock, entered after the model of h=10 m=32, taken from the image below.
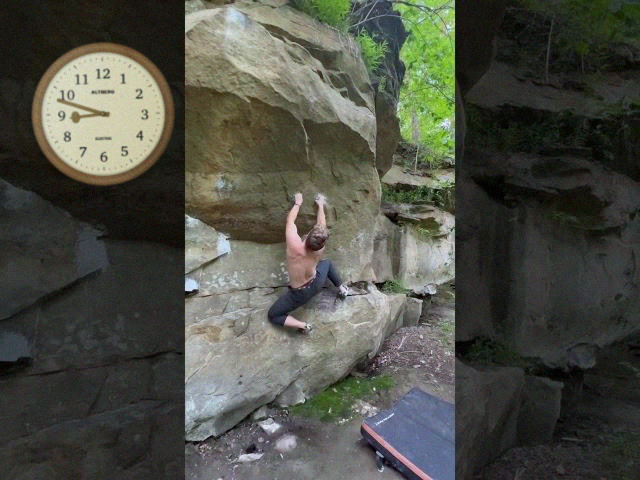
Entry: h=8 m=48
